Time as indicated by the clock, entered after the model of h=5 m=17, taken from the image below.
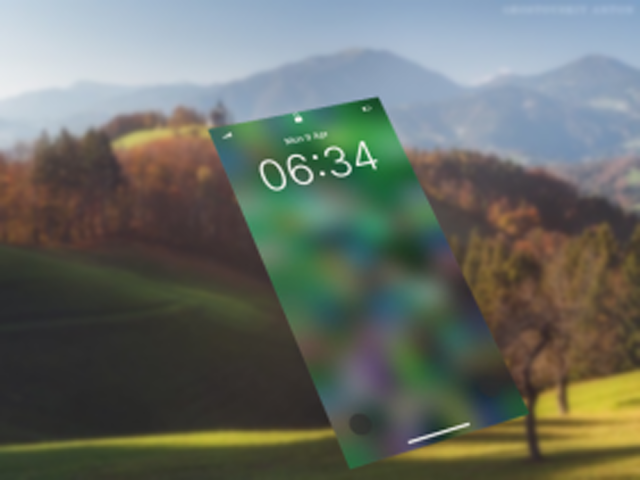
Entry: h=6 m=34
